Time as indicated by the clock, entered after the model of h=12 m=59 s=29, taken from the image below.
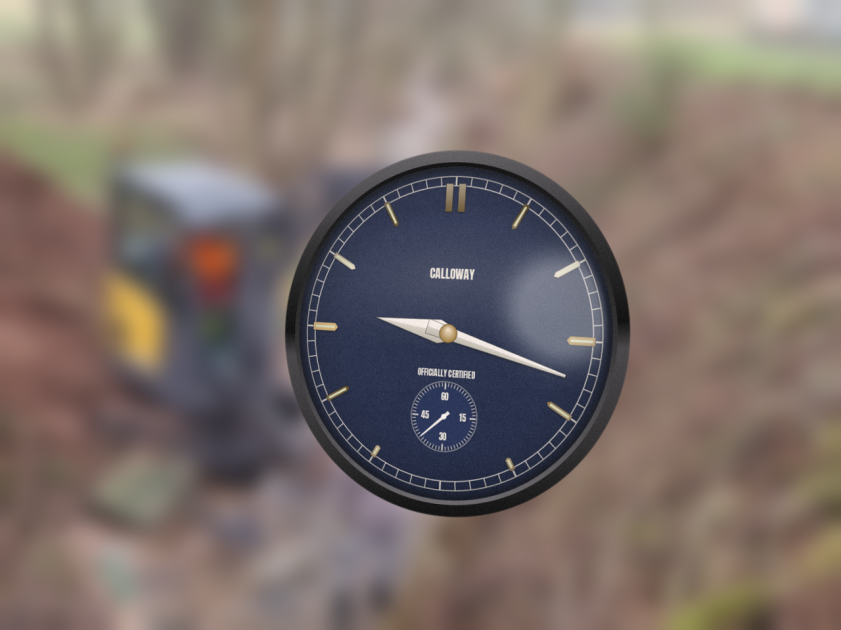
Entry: h=9 m=17 s=38
